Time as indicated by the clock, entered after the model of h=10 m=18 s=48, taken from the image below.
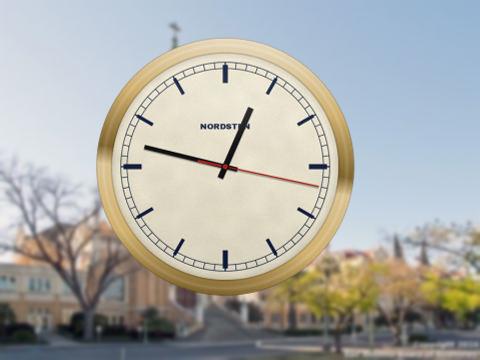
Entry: h=12 m=47 s=17
